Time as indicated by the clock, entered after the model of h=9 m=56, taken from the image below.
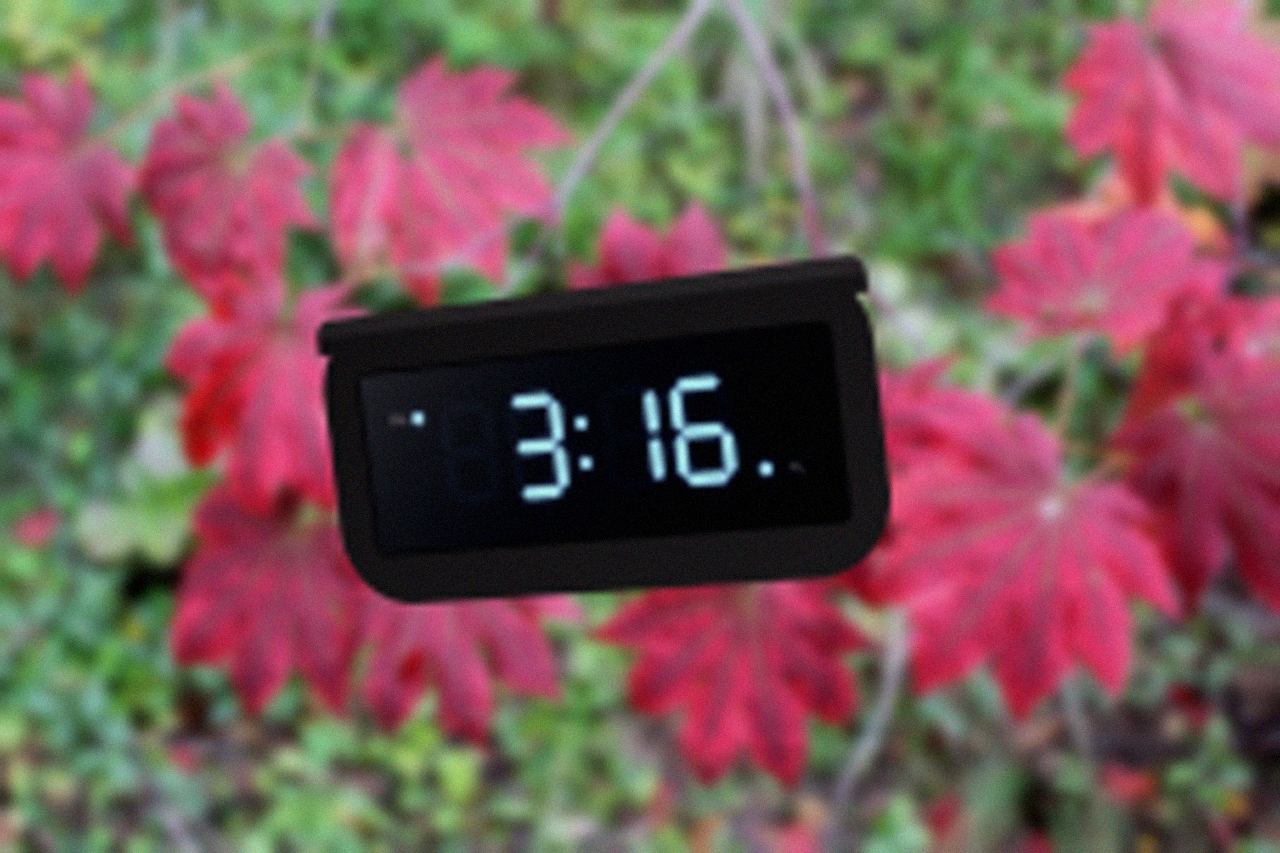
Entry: h=3 m=16
